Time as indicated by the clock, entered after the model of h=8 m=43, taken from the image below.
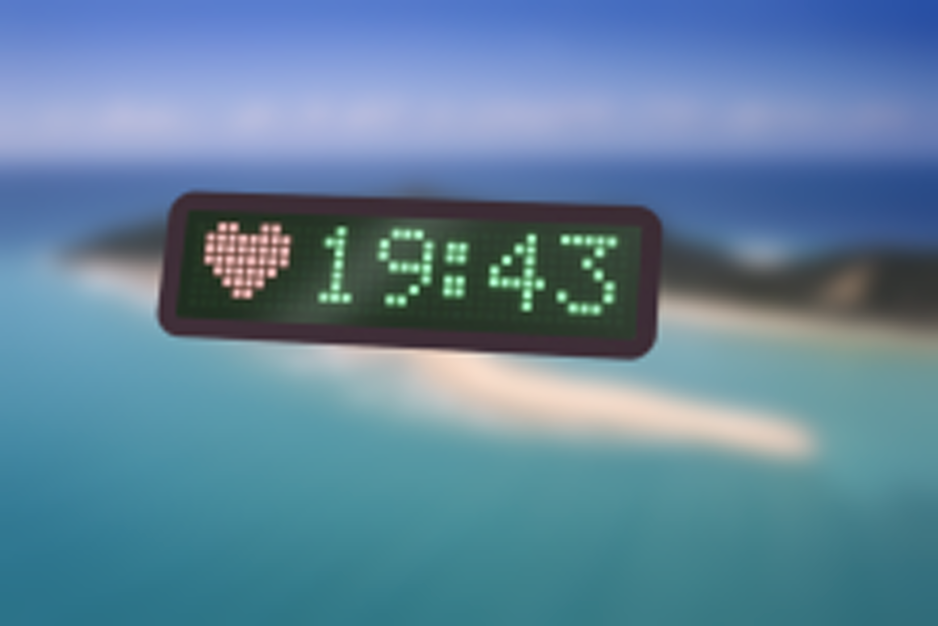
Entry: h=19 m=43
